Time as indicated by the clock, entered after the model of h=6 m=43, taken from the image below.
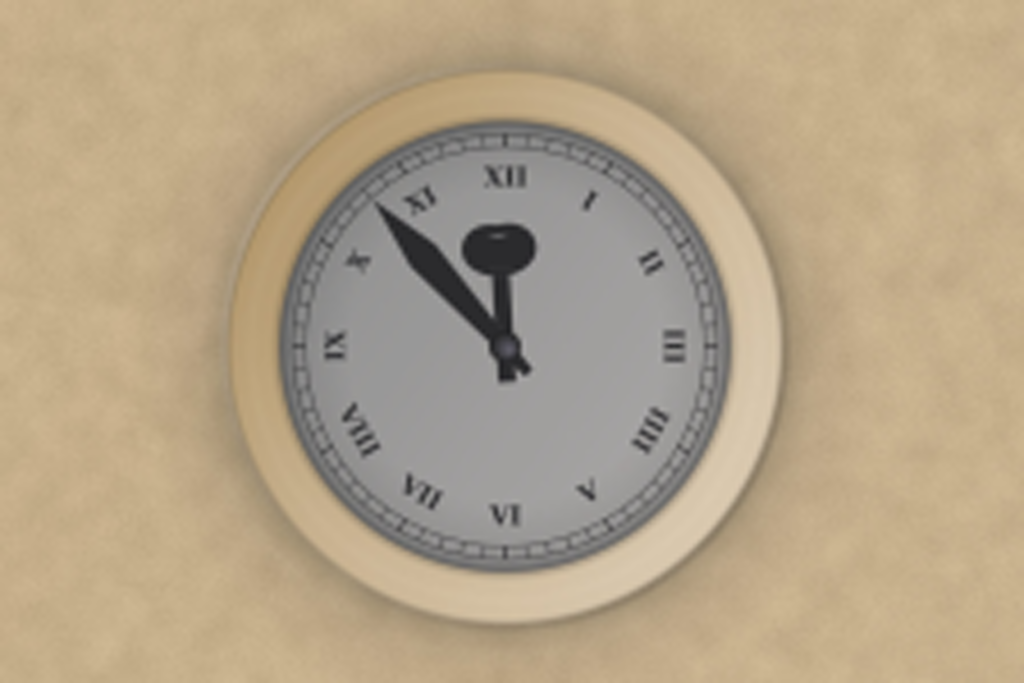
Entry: h=11 m=53
